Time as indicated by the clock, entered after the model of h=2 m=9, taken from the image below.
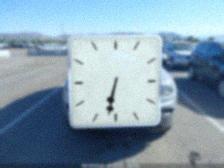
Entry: h=6 m=32
